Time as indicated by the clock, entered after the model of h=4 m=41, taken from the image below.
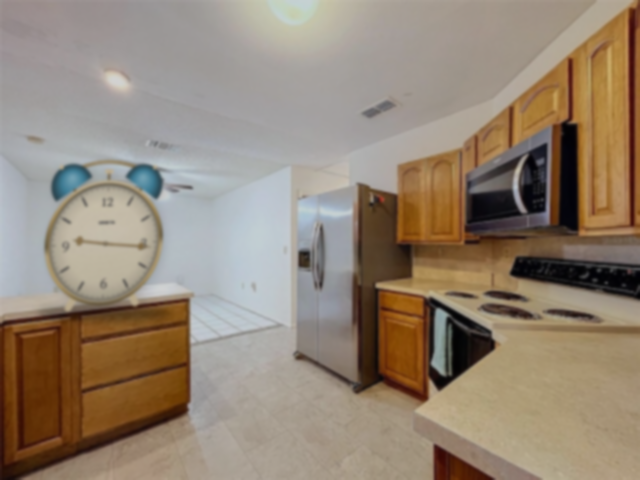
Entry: h=9 m=16
